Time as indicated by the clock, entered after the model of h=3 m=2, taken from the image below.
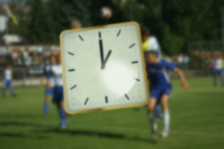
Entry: h=1 m=0
